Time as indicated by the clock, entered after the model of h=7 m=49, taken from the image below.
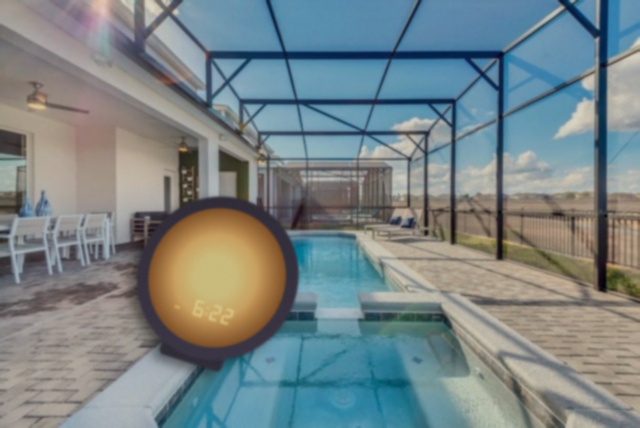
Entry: h=6 m=22
